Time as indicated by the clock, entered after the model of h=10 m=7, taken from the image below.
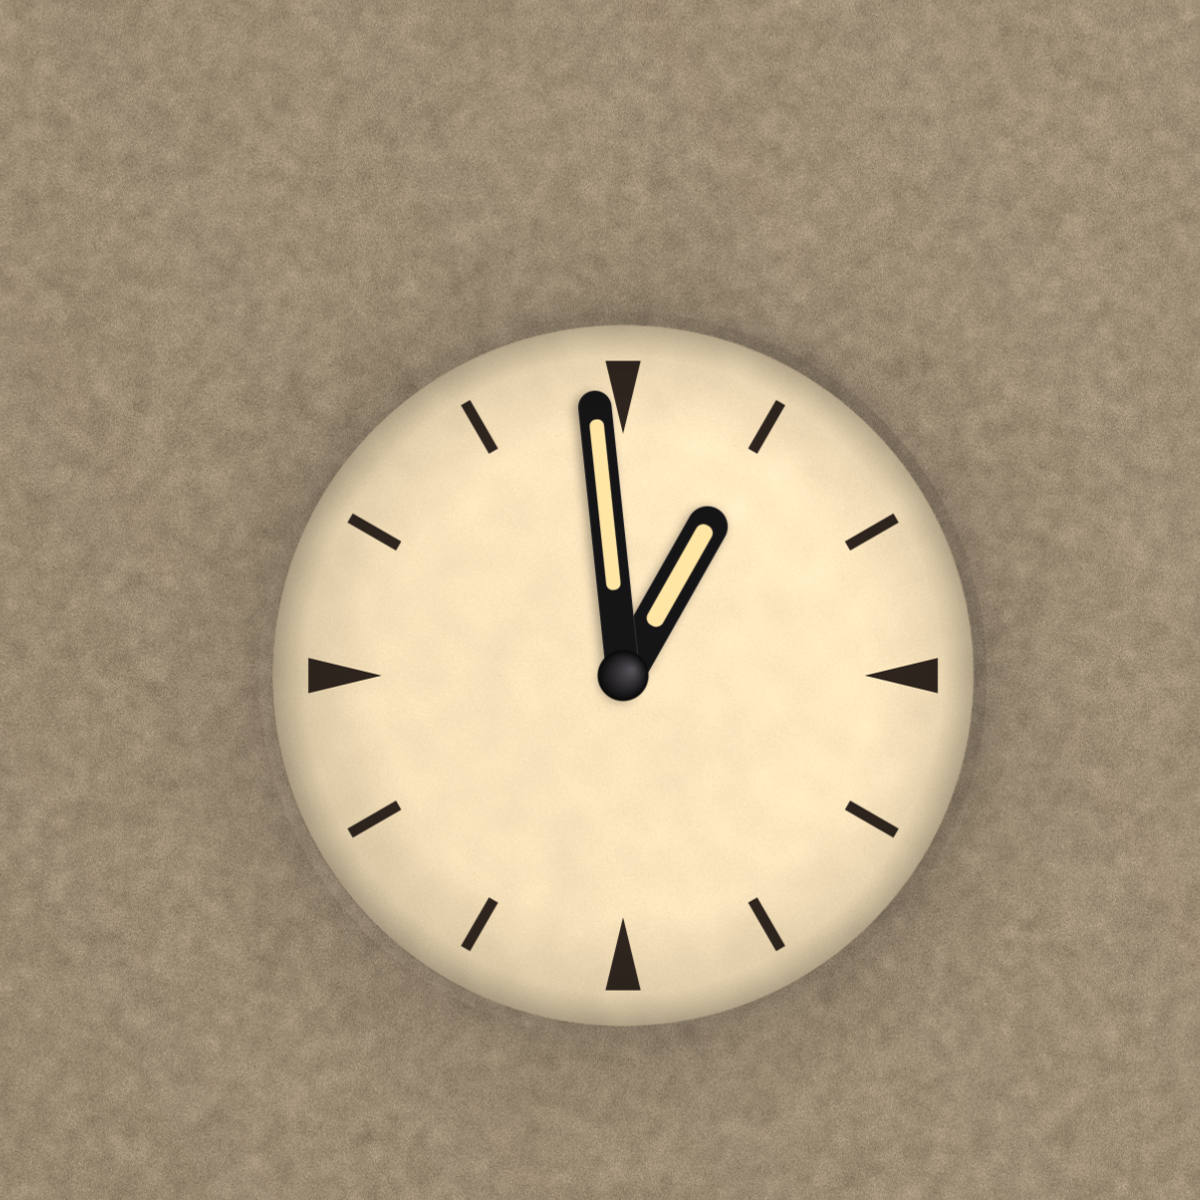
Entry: h=12 m=59
